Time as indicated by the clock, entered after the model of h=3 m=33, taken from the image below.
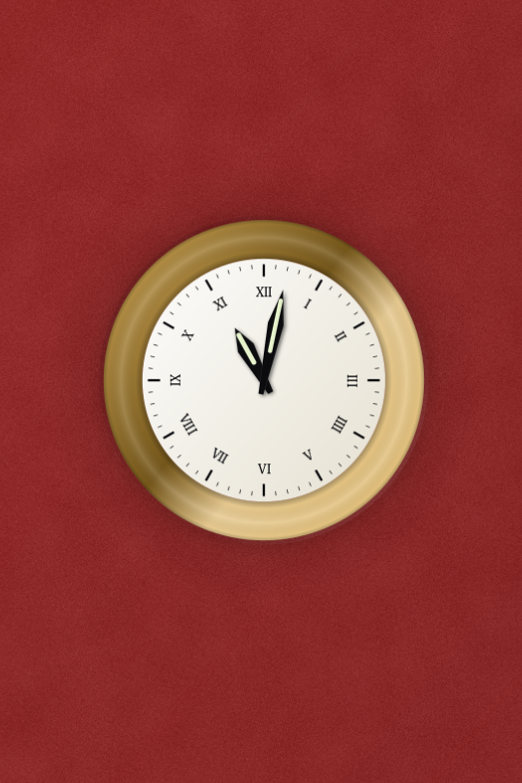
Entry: h=11 m=2
